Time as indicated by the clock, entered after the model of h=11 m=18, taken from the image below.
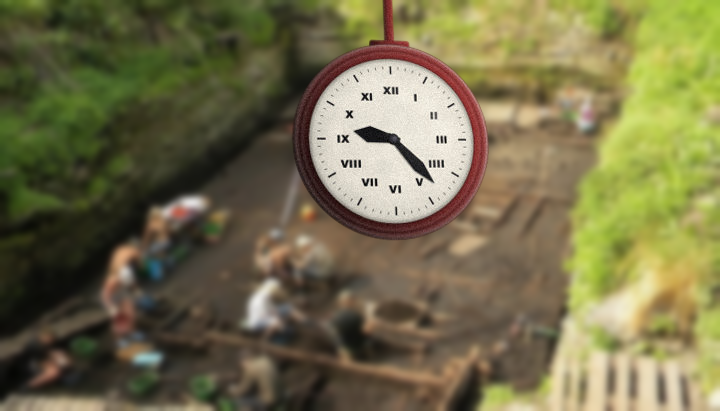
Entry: h=9 m=23
